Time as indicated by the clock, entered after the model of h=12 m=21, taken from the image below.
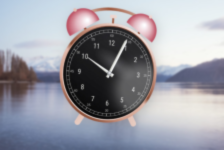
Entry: h=10 m=4
